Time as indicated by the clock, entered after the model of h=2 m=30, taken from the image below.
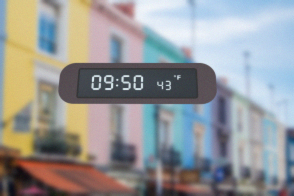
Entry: h=9 m=50
